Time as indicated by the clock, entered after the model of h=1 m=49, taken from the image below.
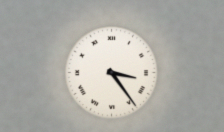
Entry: h=3 m=24
